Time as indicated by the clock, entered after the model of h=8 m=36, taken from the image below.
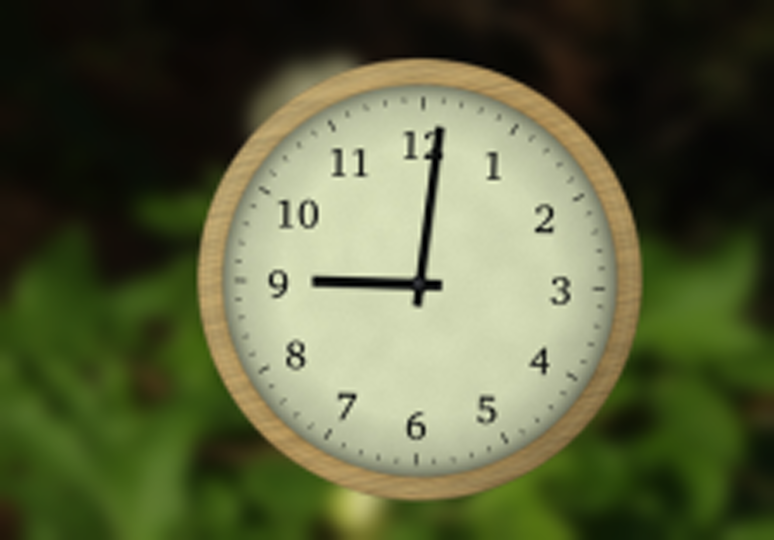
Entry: h=9 m=1
